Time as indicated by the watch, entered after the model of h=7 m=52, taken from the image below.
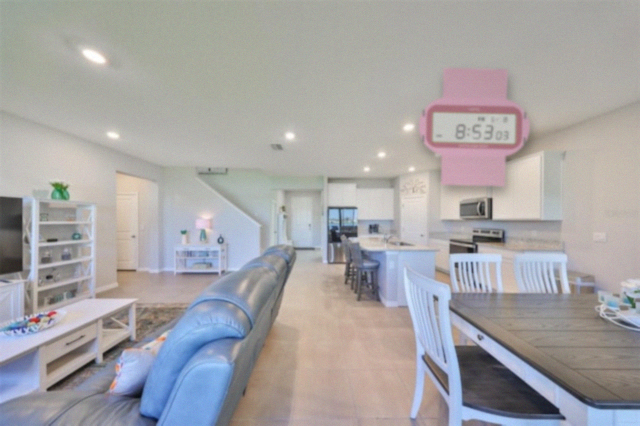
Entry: h=8 m=53
